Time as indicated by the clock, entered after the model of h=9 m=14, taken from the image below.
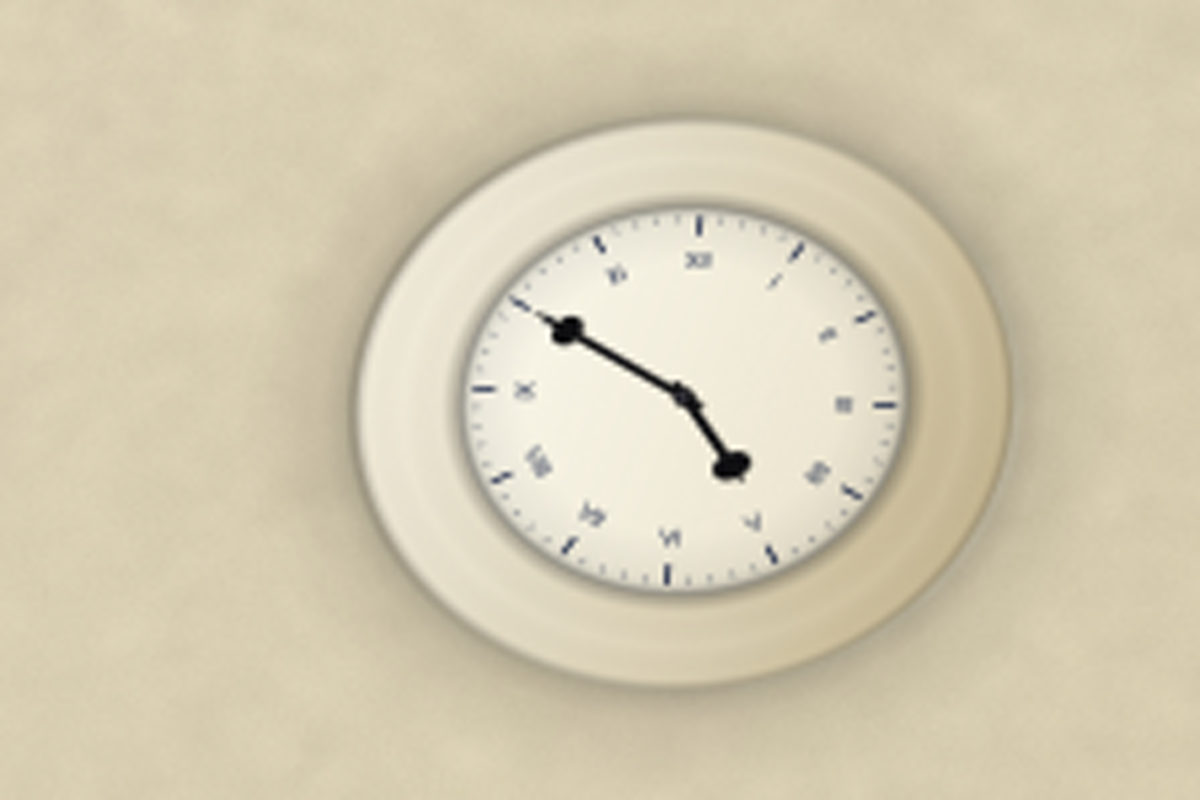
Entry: h=4 m=50
